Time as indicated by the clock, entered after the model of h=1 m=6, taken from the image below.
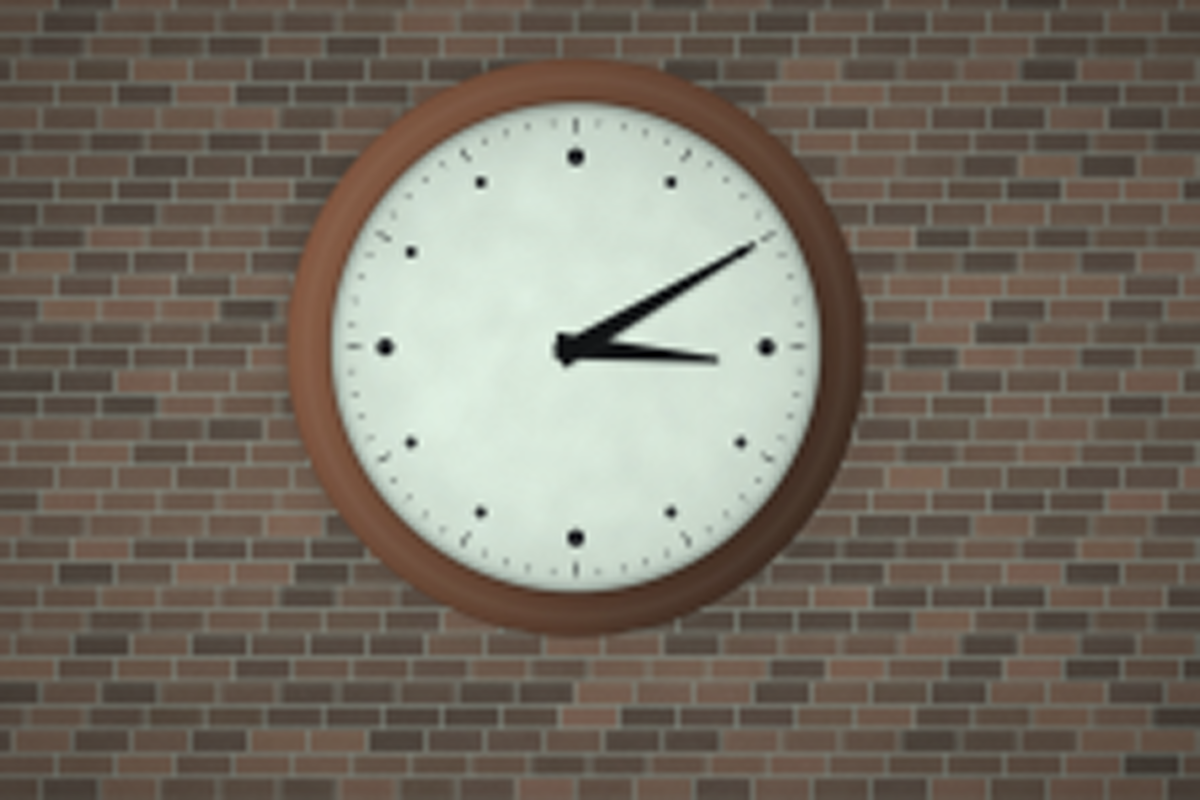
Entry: h=3 m=10
